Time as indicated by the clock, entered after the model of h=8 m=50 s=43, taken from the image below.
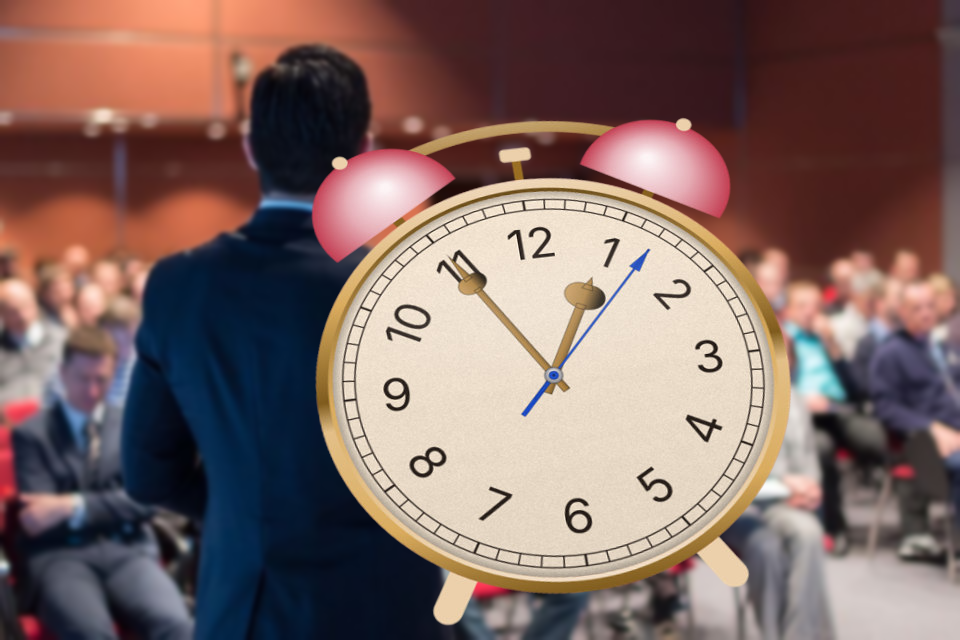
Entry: h=12 m=55 s=7
